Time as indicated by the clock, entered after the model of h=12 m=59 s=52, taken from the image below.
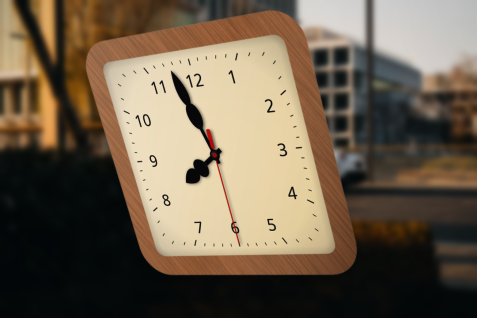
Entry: h=7 m=57 s=30
